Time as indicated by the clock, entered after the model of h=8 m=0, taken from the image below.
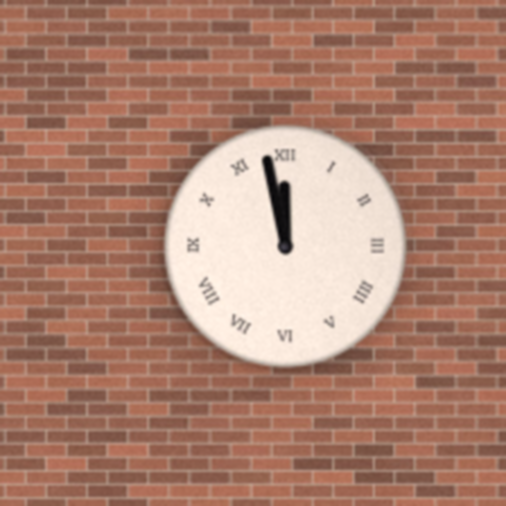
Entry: h=11 m=58
